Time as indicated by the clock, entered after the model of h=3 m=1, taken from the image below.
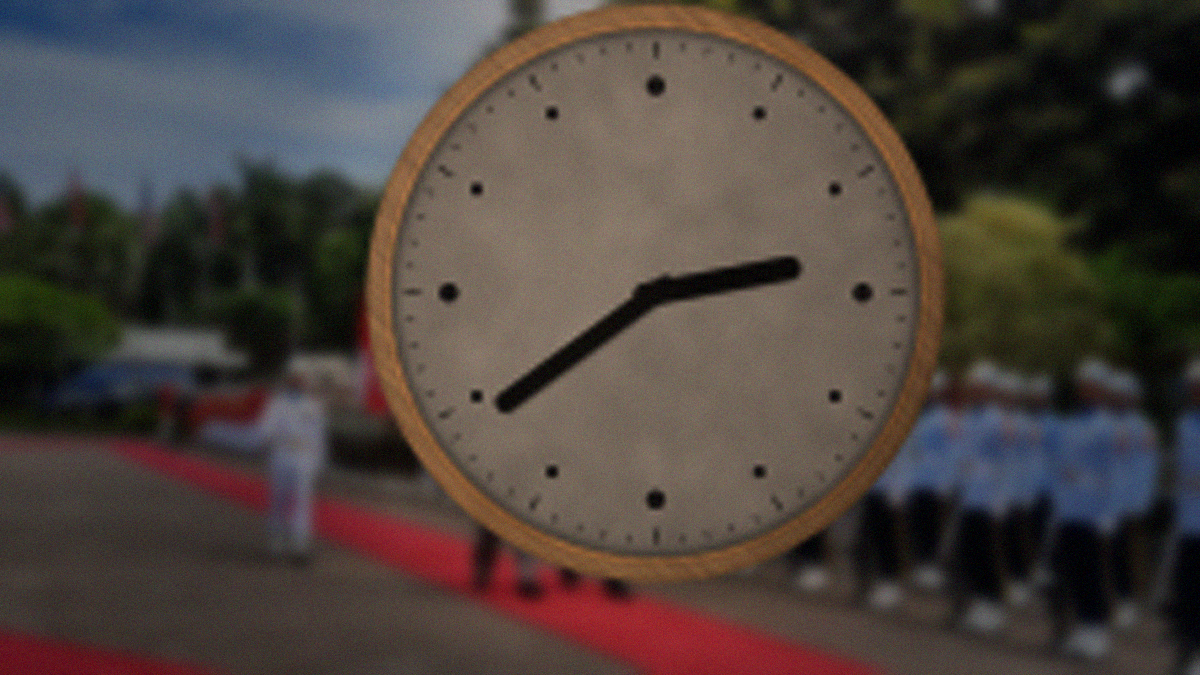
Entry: h=2 m=39
